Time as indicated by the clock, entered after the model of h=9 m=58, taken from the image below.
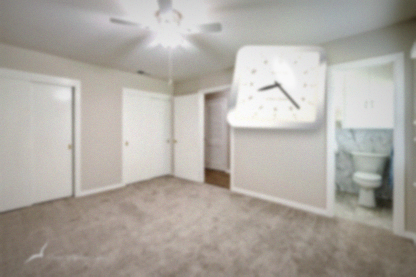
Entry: h=8 m=23
